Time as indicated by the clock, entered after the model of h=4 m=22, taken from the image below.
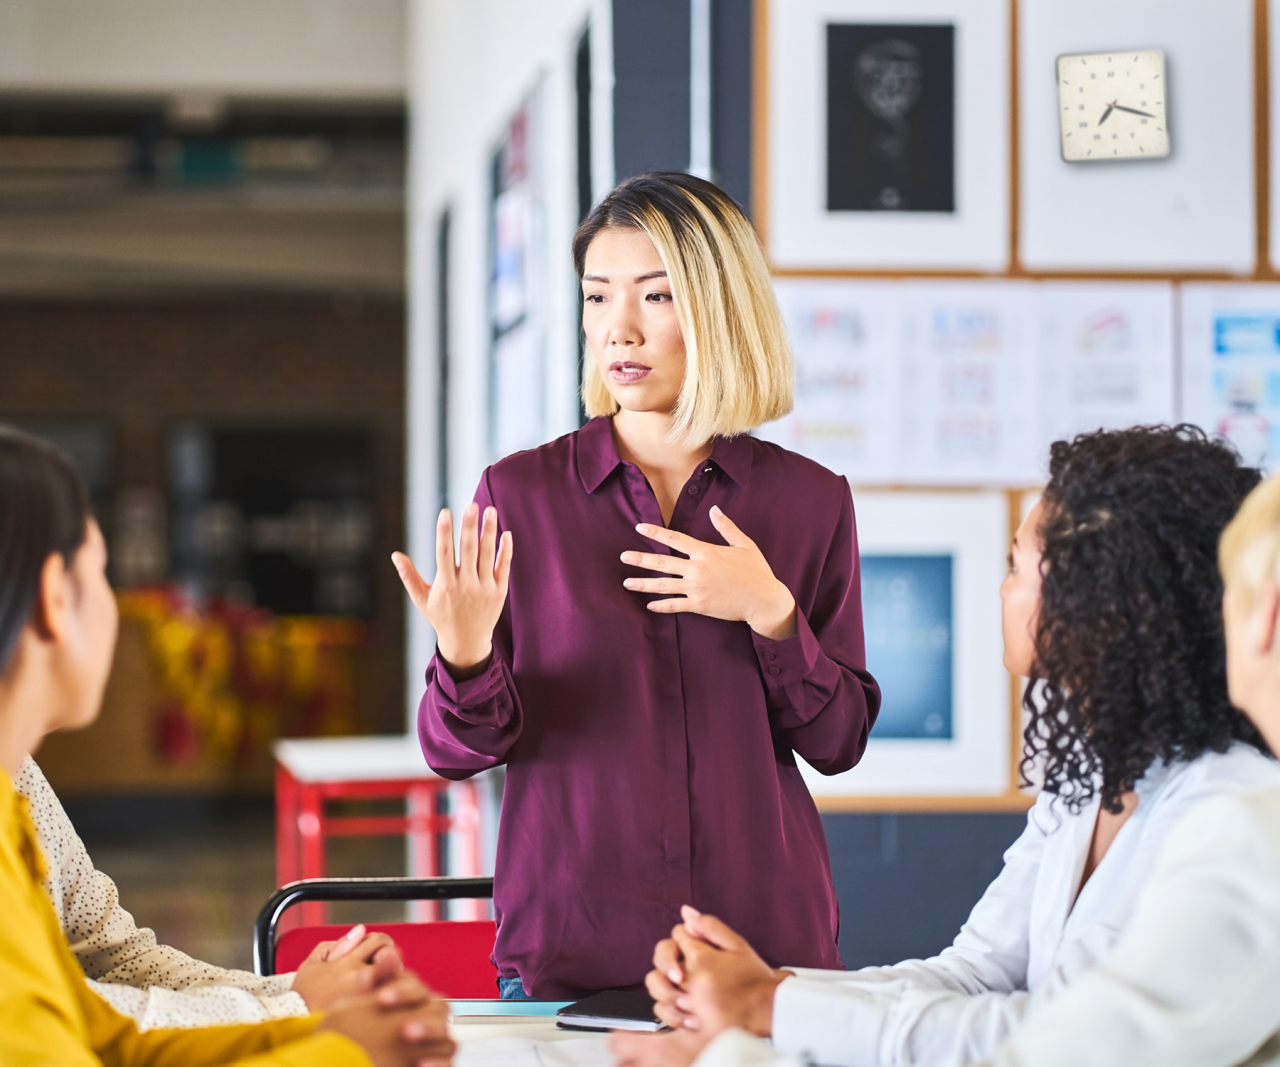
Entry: h=7 m=18
